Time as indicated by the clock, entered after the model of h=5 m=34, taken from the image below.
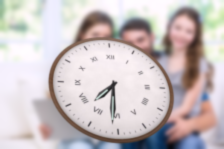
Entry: h=7 m=31
